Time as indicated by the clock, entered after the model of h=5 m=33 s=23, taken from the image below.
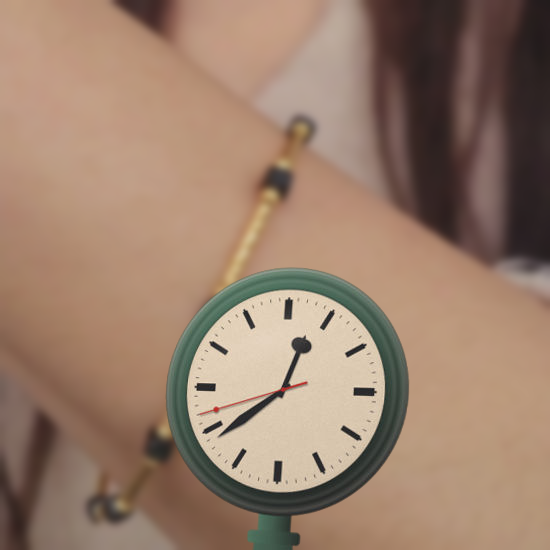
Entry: h=12 m=38 s=42
